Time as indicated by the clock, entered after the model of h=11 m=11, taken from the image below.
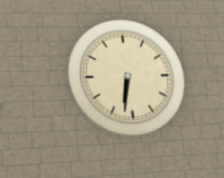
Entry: h=6 m=32
